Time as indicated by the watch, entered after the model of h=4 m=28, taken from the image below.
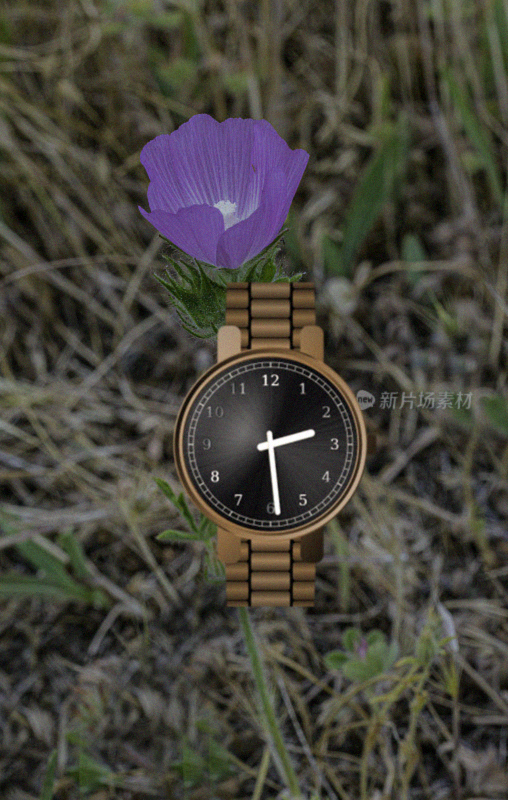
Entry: h=2 m=29
